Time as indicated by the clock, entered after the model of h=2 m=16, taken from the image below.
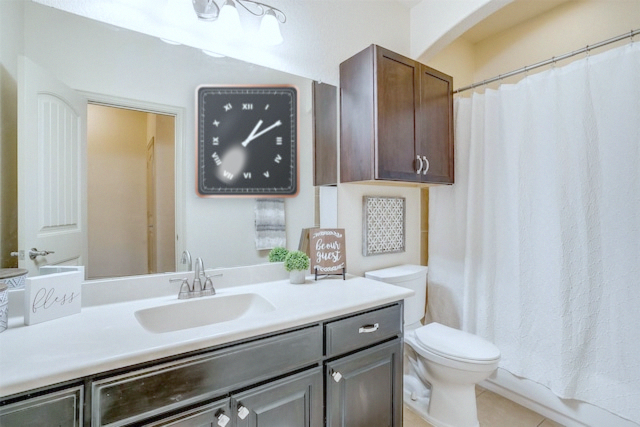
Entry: h=1 m=10
